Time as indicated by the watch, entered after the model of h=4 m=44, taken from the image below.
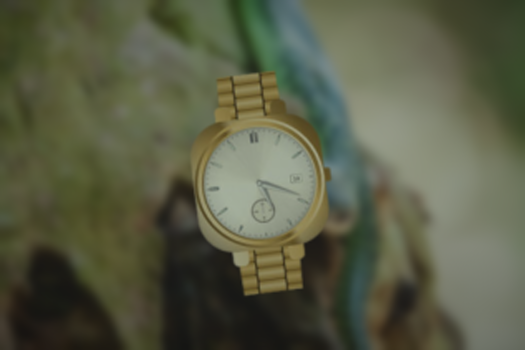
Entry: h=5 m=19
